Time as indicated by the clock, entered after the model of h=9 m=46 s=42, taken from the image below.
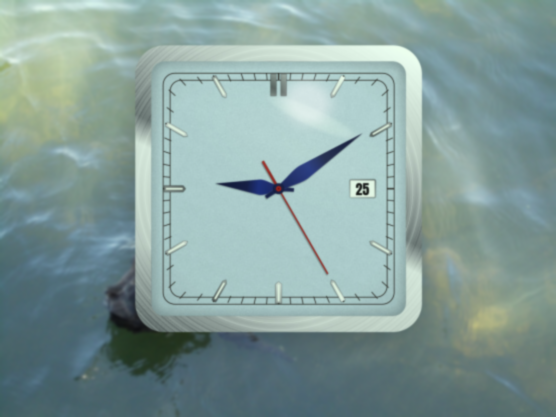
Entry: h=9 m=9 s=25
